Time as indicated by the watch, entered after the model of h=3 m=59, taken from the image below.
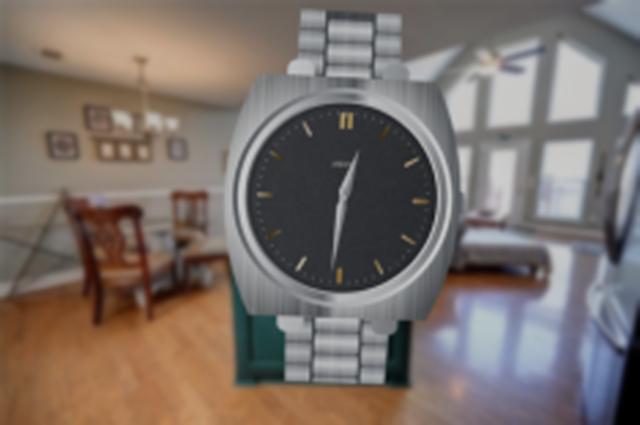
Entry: h=12 m=31
